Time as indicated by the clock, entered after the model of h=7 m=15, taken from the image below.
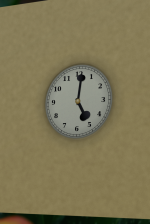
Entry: h=5 m=1
